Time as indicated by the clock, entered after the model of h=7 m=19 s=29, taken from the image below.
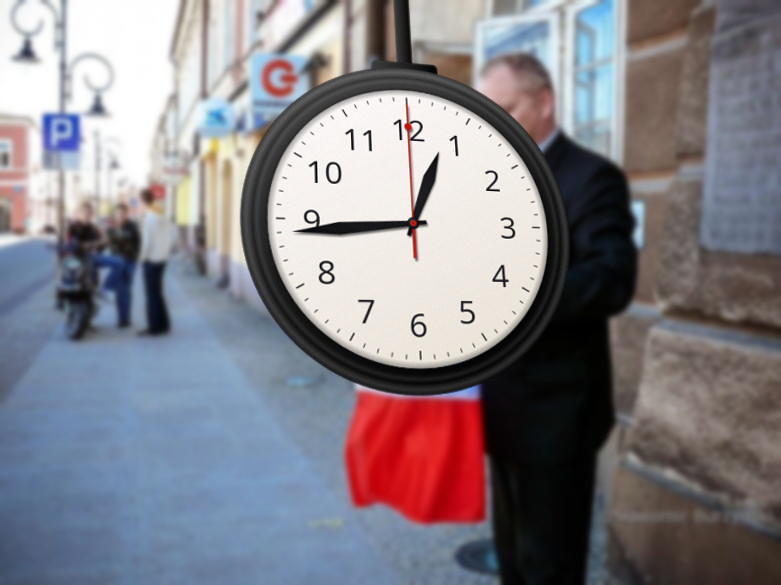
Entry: h=12 m=44 s=0
